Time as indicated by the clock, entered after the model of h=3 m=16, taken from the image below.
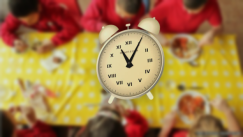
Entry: h=11 m=5
